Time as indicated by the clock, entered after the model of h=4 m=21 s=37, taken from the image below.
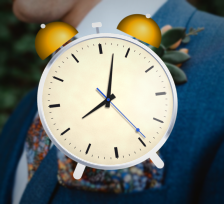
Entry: h=8 m=2 s=24
